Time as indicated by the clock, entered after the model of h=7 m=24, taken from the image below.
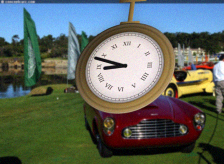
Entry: h=8 m=48
